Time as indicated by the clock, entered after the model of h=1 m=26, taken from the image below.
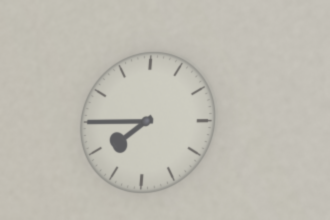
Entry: h=7 m=45
